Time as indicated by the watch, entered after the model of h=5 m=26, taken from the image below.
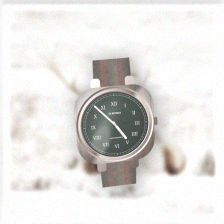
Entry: h=4 m=53
